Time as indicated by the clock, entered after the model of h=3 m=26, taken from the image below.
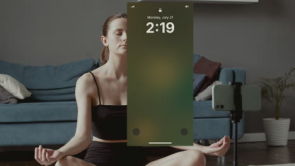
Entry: h=2 m=19
